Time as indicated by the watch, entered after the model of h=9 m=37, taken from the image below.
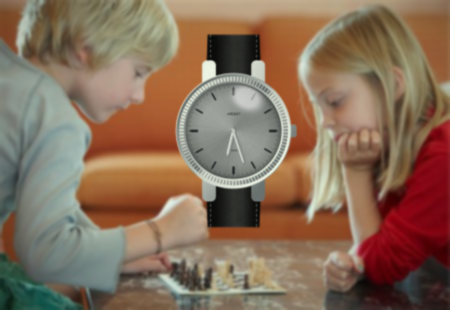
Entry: h=6 m=27
